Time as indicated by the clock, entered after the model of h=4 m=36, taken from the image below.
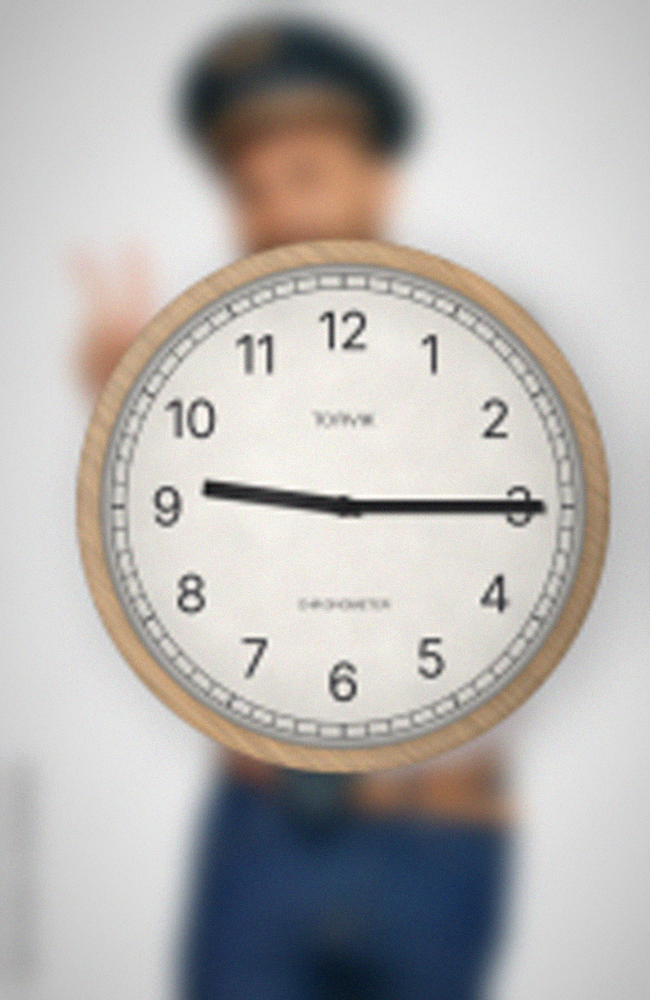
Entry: h=9 m=15
